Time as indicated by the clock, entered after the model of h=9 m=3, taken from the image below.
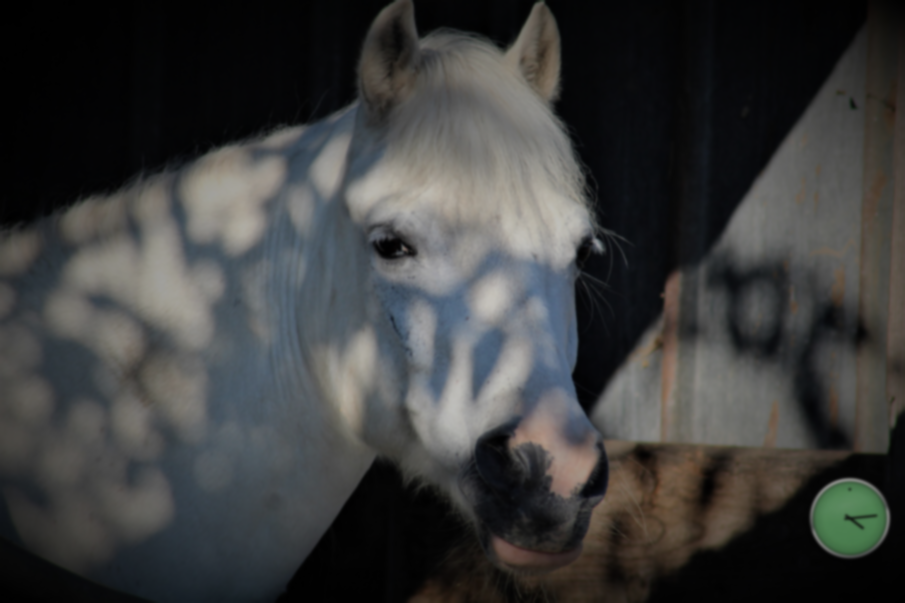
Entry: h=4 m=14
